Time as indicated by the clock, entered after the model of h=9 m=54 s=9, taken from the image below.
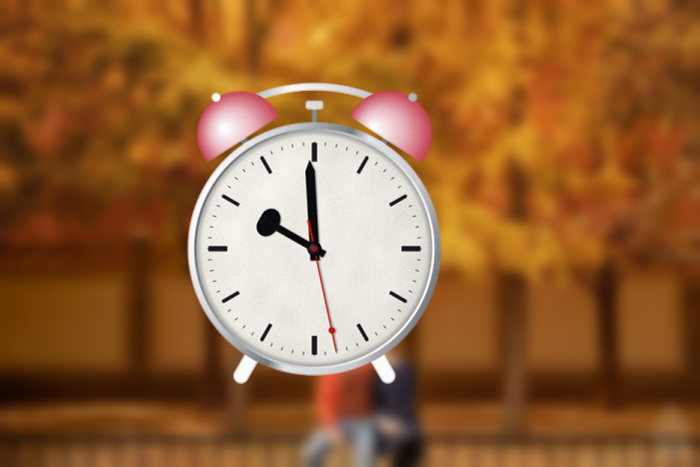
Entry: h=9 m=59 s=28
